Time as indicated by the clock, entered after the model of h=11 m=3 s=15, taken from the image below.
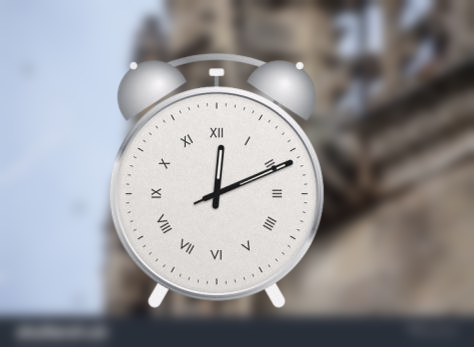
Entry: h=12 m=11 s=11
